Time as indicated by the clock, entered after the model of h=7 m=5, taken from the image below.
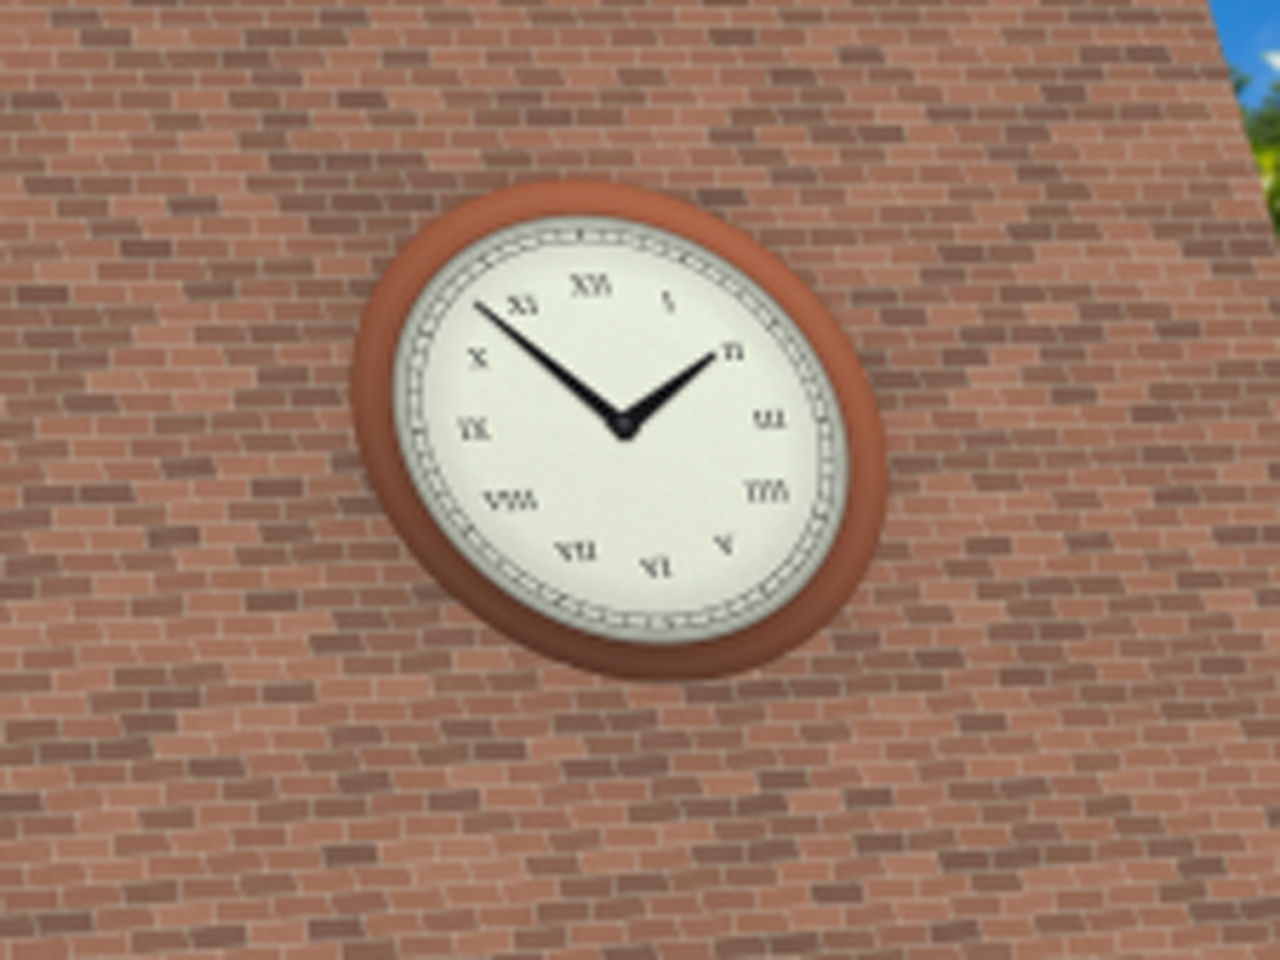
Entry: h=1 m=53
